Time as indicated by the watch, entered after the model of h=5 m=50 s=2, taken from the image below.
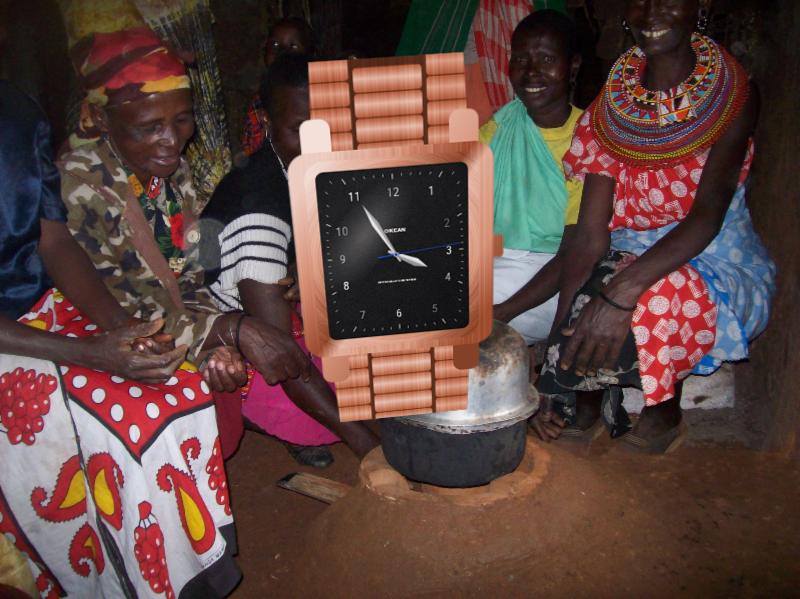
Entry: h=3 m=55 s=14
